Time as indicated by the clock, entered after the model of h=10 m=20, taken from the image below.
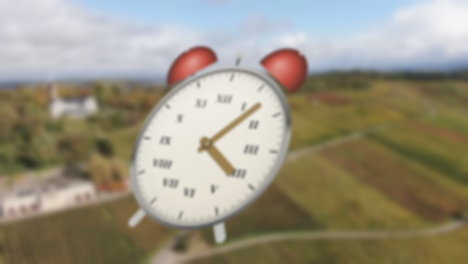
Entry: h=4 m=7
